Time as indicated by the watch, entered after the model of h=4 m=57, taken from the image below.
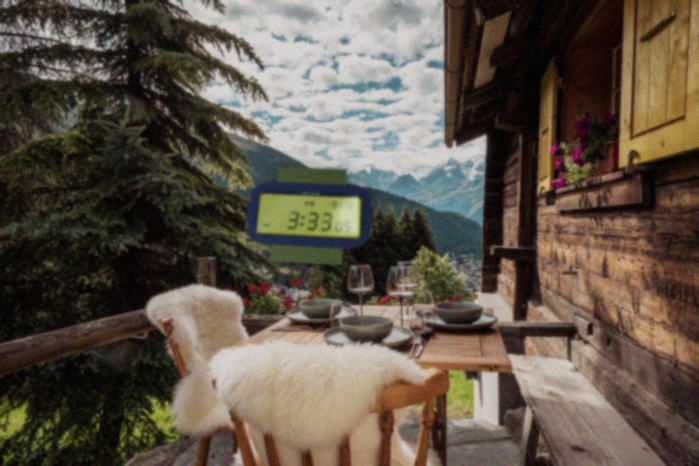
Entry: h=3 m=33
